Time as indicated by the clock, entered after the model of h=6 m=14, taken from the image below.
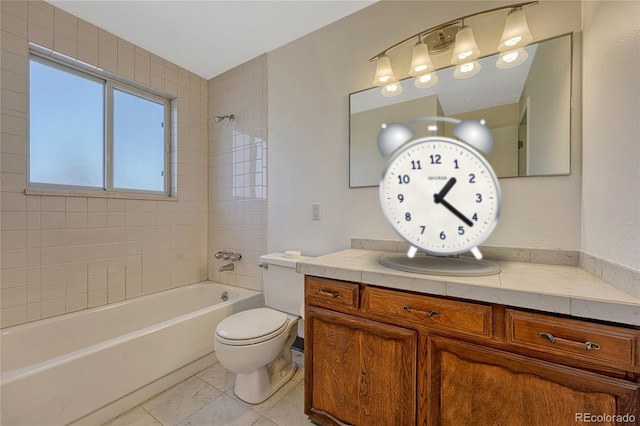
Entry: h=1 m=22
